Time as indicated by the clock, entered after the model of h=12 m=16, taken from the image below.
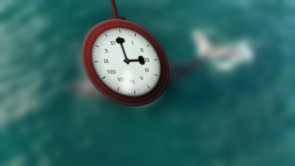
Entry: h=2 m=59
